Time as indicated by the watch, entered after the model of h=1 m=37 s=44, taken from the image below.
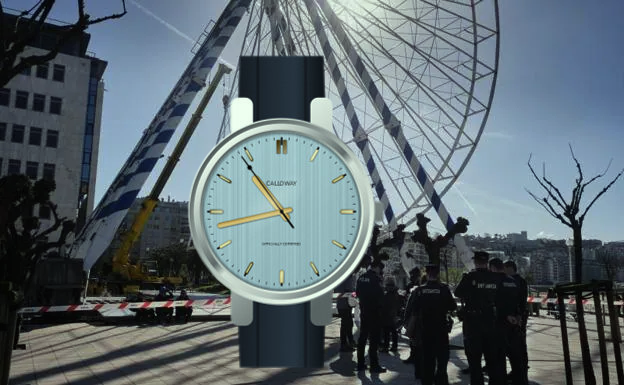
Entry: h=10 m=42 s=54
